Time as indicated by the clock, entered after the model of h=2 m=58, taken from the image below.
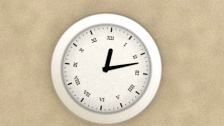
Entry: h=12 m=12
